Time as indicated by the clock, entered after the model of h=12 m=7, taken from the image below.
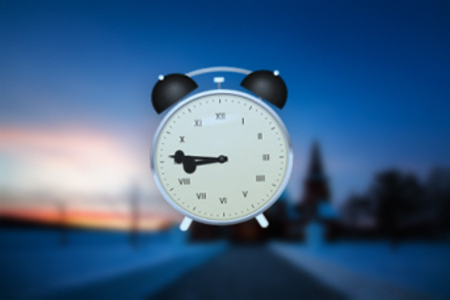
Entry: h=8 m=46
